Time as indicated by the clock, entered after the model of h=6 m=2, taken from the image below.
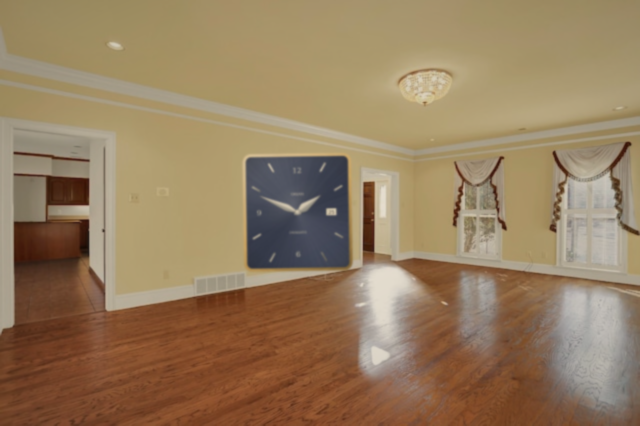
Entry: h=1 m=49
